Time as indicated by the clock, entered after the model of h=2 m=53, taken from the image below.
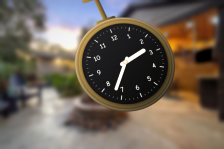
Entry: h=2 m=37
